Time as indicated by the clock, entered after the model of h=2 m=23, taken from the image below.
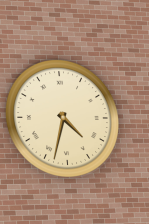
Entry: h=4 m=33
